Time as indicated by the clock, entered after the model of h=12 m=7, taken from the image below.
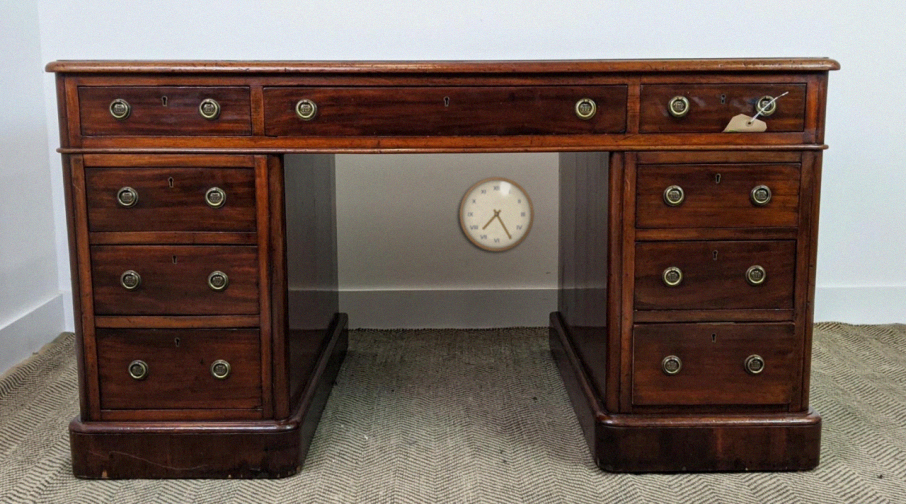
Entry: h=7 m=25
